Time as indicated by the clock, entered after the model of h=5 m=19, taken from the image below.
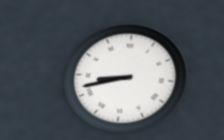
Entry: h=8 m=42
